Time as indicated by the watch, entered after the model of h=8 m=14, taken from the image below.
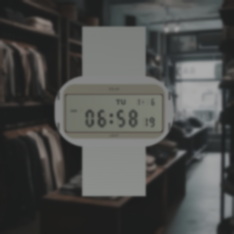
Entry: h=6 m=58
